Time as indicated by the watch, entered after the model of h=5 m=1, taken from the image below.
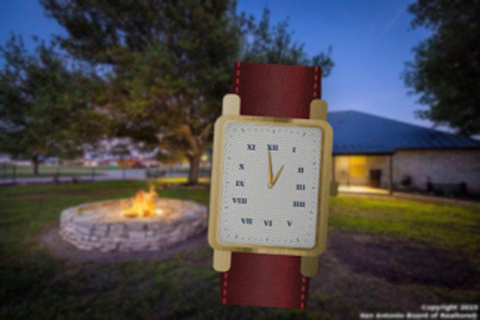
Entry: h=12 m=59
